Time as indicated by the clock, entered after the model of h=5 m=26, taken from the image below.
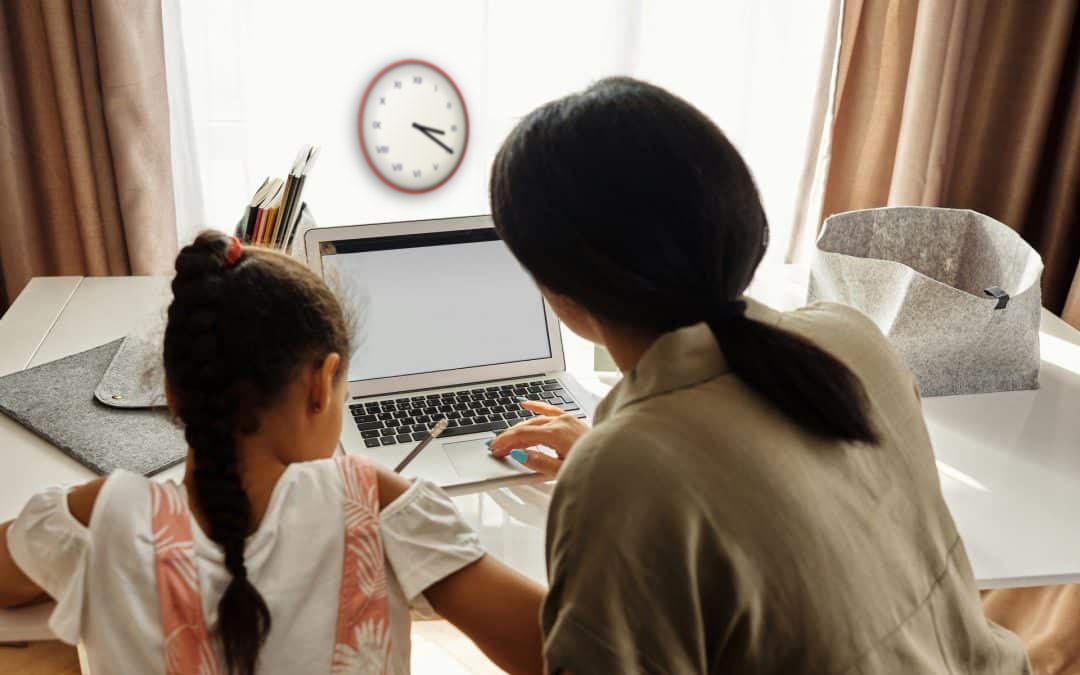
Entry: h=3 m=20
